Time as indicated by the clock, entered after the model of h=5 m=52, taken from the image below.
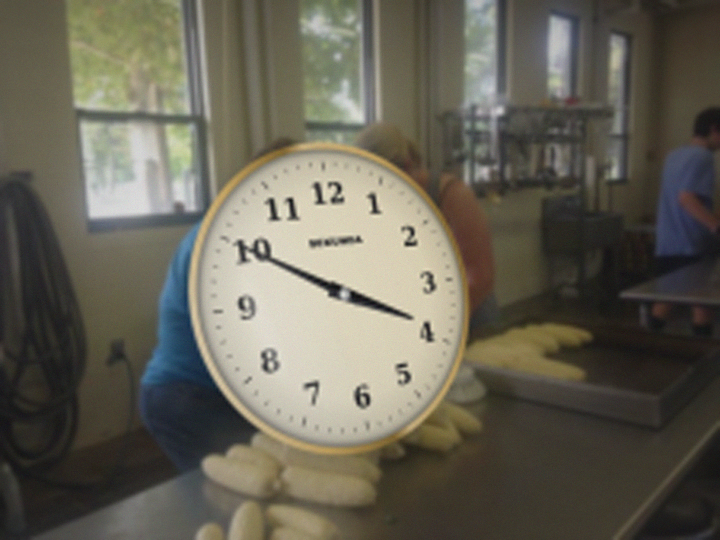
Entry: h=3 m=50
